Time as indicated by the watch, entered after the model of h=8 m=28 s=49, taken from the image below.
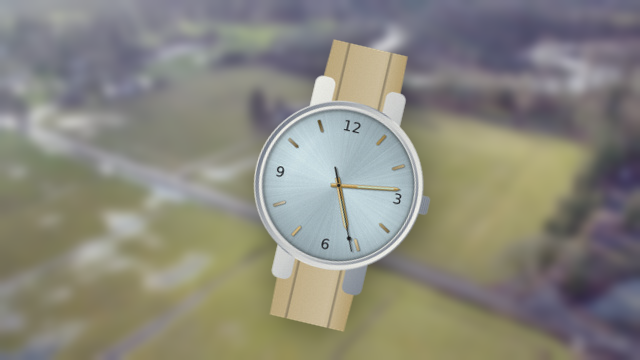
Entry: h=5 m=13 s=26
